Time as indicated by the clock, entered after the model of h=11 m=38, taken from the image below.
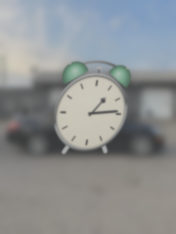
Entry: h=1 m=14
